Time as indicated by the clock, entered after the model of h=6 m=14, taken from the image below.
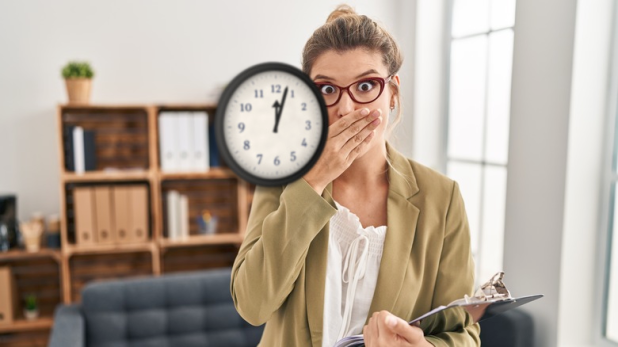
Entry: h=12 m=3
